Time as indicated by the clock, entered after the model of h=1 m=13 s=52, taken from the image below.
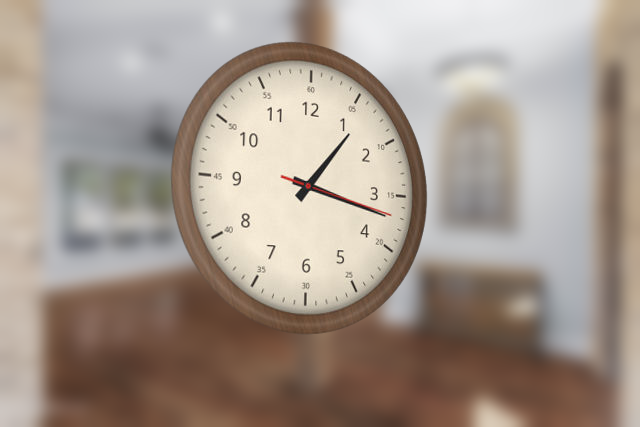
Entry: h=1 m=17 s=17
